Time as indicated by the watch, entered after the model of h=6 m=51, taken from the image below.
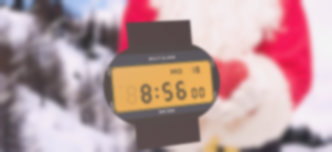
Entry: h=8 m=56
